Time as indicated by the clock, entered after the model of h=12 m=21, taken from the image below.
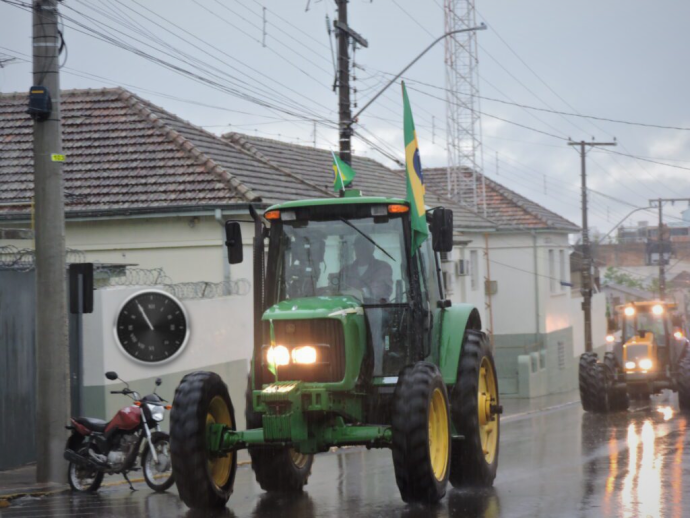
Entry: h=10 m=55
